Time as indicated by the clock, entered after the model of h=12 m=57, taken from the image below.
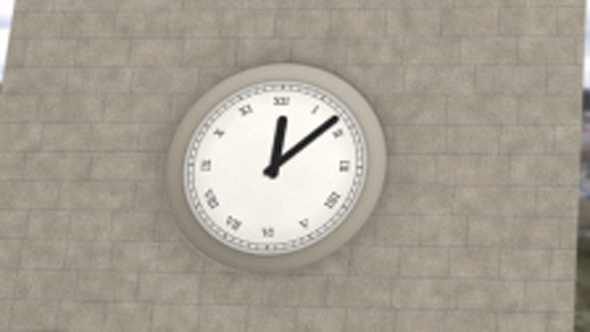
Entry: h=12 m=8
